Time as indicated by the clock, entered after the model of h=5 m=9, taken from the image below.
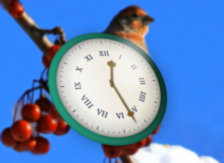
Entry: h=12 m=27
